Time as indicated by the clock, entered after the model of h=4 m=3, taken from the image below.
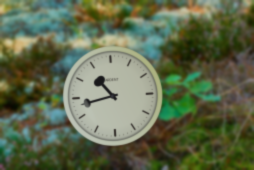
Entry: h=10 m=43
